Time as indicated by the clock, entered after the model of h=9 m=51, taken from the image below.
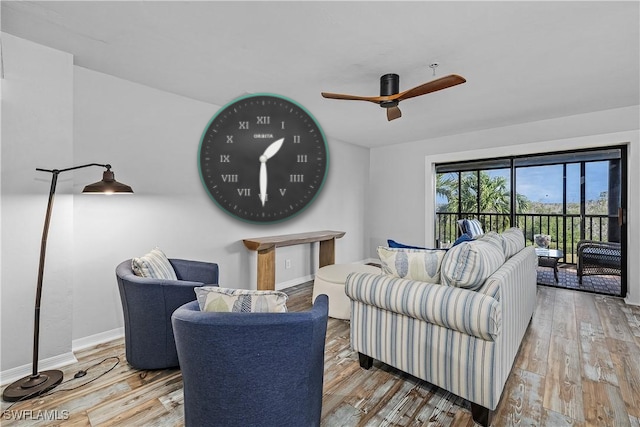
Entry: h=1 m=30
